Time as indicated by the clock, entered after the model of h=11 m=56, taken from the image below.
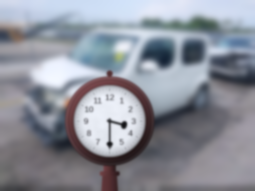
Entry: h=3 m=30
